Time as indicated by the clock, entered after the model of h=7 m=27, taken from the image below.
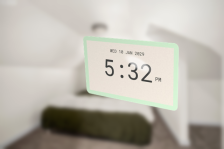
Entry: h=5 m=32
